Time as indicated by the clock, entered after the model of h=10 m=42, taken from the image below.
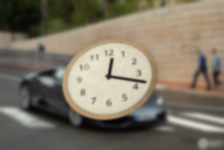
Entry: h=12 m=18
